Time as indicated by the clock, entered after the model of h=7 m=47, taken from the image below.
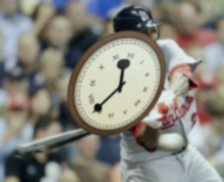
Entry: h=11 m=36
